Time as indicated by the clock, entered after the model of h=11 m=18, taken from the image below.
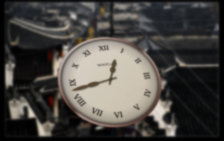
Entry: h=12 m=43
